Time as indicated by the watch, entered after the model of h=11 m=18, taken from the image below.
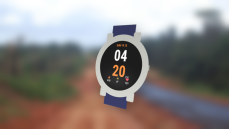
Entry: h=4 m=20
